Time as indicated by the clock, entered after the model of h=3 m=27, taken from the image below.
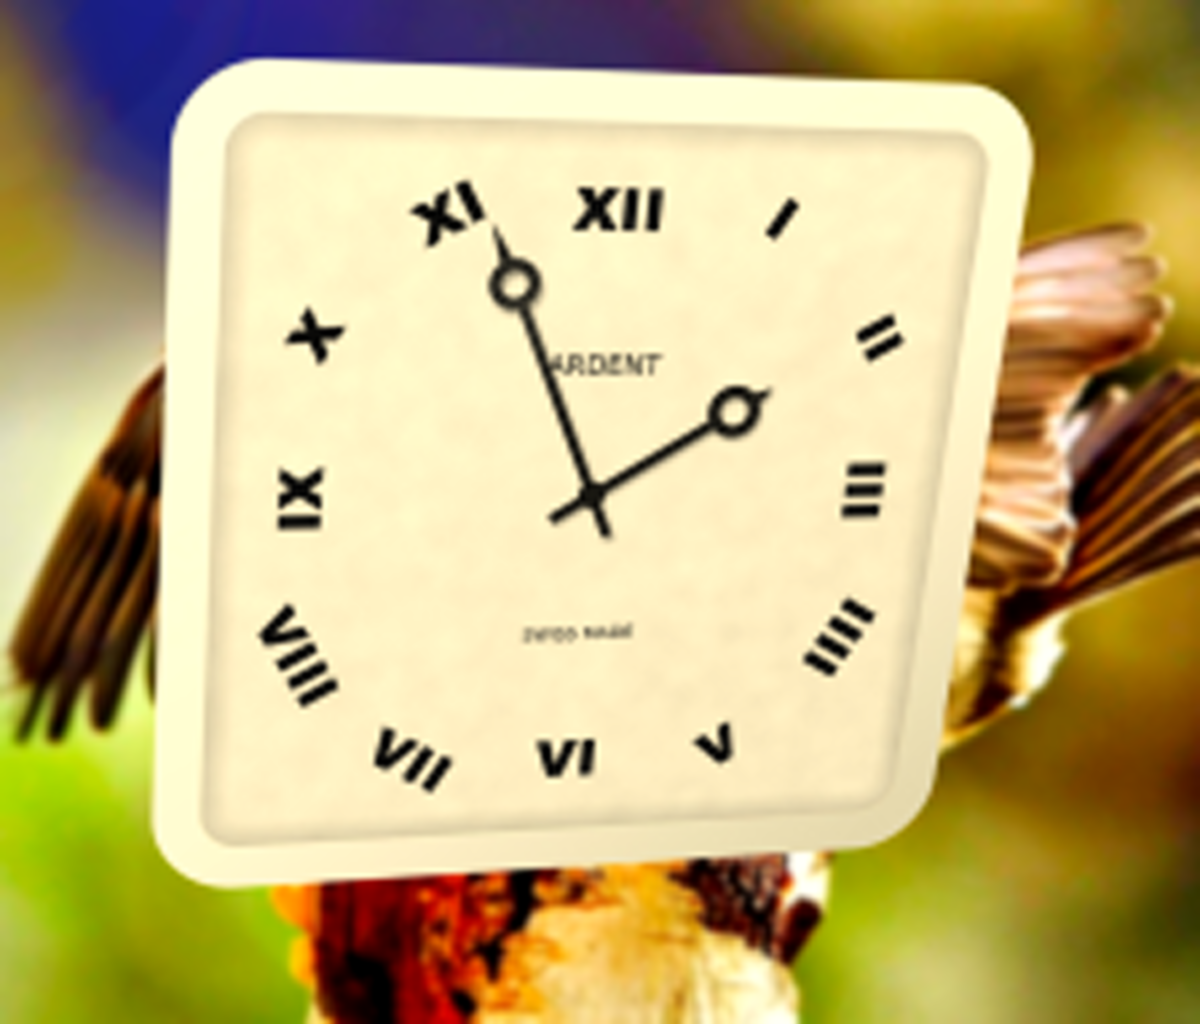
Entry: h=1 m=56
